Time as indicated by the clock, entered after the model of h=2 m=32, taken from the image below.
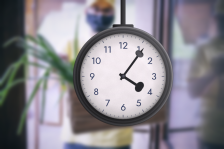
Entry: h=4 m=6
